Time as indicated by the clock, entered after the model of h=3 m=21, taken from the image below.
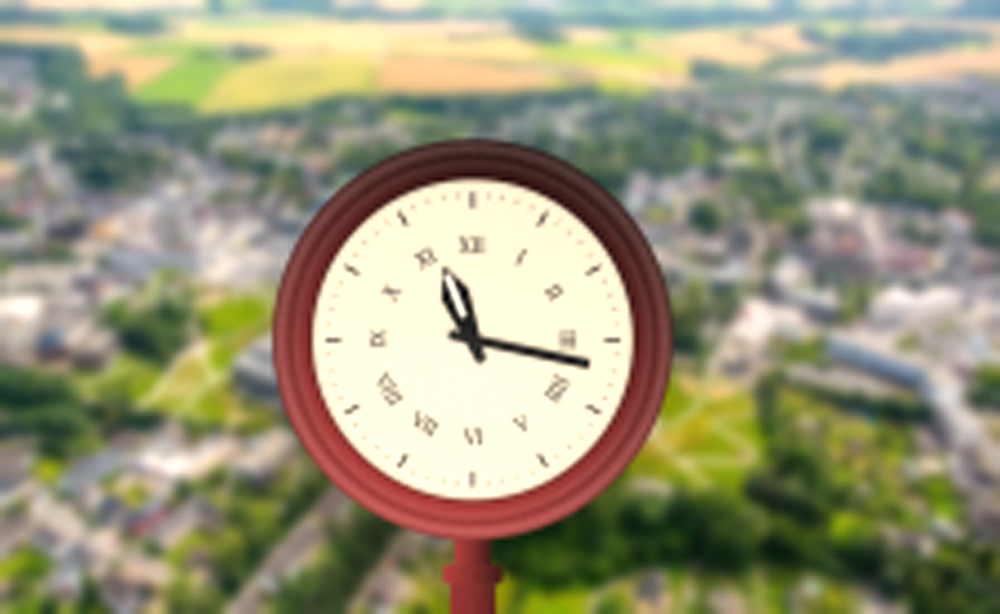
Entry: h=11 m=17
